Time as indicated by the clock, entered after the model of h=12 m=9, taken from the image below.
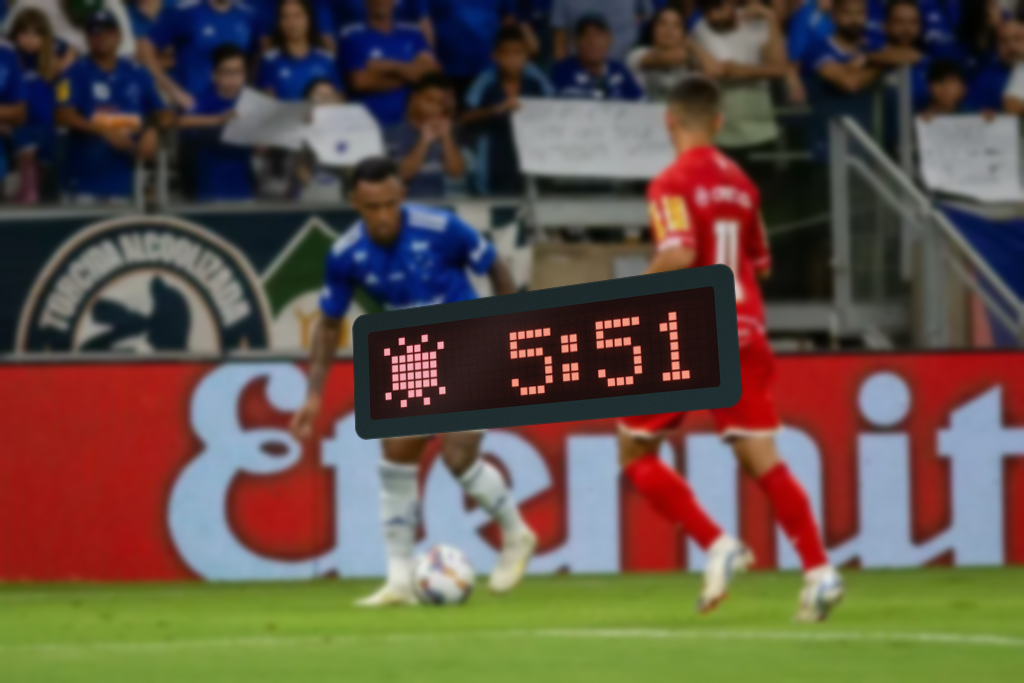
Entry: h=5 m=51
